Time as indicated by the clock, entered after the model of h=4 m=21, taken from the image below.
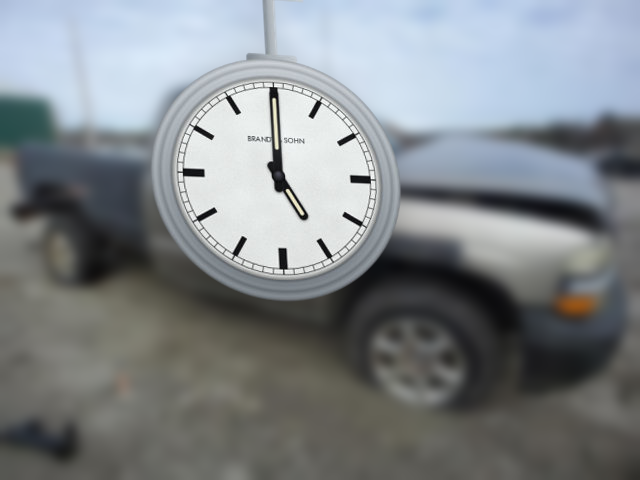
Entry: h=5 m=0
